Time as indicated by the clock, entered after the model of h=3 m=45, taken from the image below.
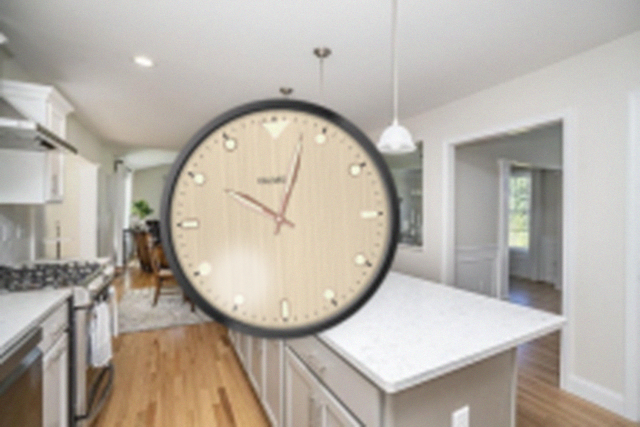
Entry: h=10 m=3
